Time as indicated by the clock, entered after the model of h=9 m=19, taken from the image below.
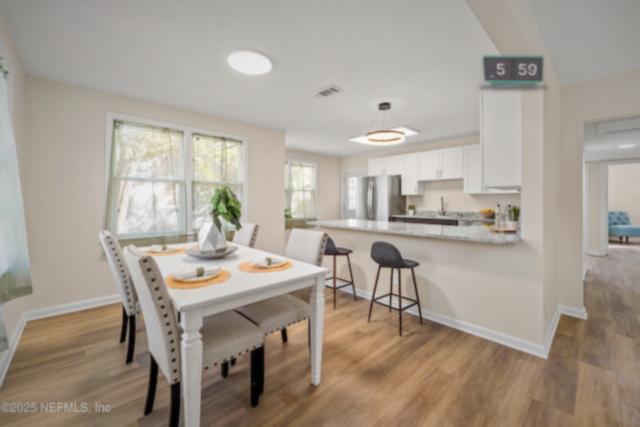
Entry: h=5 m=59
